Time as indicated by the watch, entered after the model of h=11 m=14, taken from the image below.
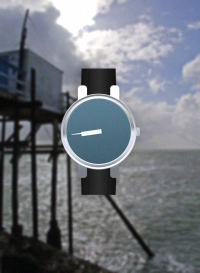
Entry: h=8 m=44
